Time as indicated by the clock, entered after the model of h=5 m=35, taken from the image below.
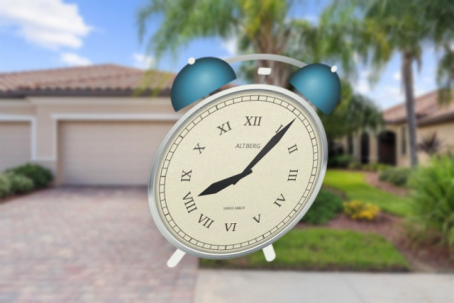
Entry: h=8 m=6
